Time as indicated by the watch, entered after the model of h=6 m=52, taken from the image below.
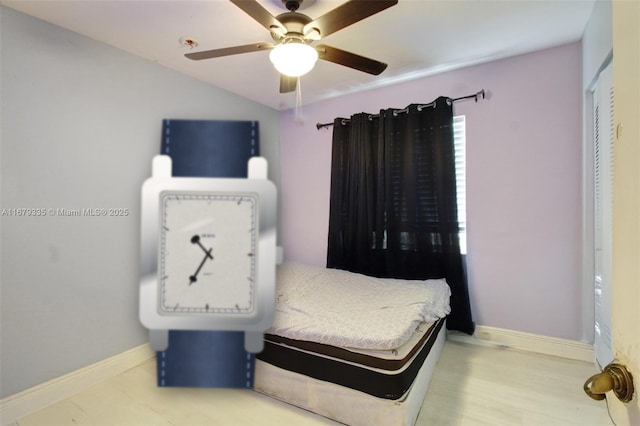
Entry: h=10 m=35
